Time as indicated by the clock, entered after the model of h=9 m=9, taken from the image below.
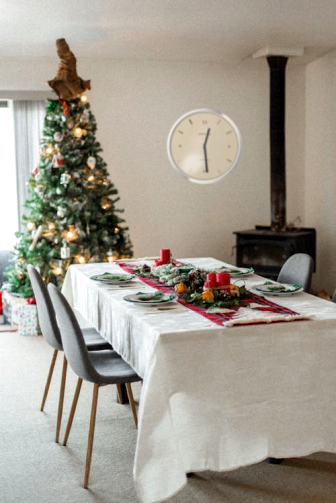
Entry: h=12 m=29
